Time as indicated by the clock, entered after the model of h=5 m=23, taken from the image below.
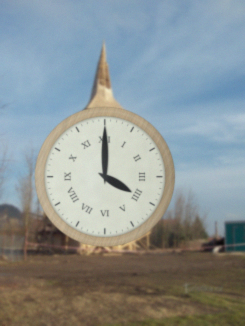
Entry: h=4 m=0
